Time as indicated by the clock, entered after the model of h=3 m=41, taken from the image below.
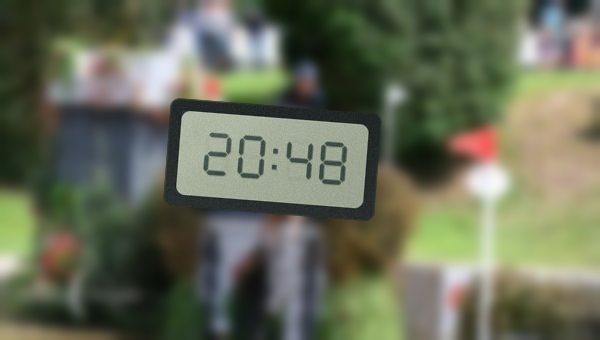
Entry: h=20 m=48
